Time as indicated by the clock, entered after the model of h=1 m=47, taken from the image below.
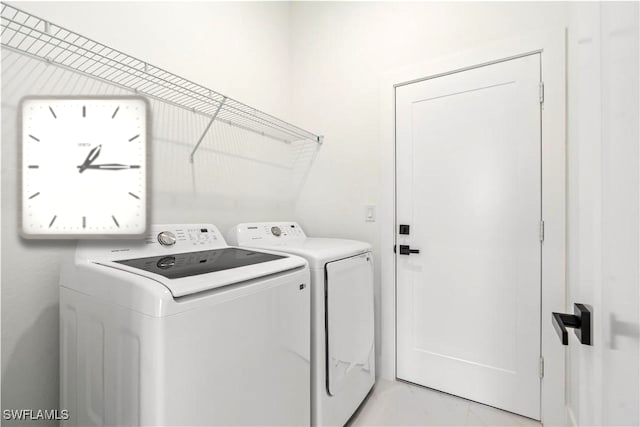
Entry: h=1 m=15
